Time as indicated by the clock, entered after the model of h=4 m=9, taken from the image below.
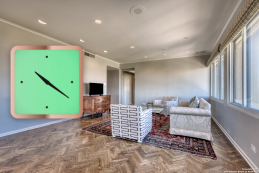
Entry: h=10 m=21
